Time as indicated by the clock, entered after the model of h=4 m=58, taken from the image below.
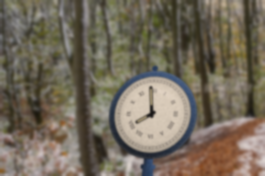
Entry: h=7 m=59
